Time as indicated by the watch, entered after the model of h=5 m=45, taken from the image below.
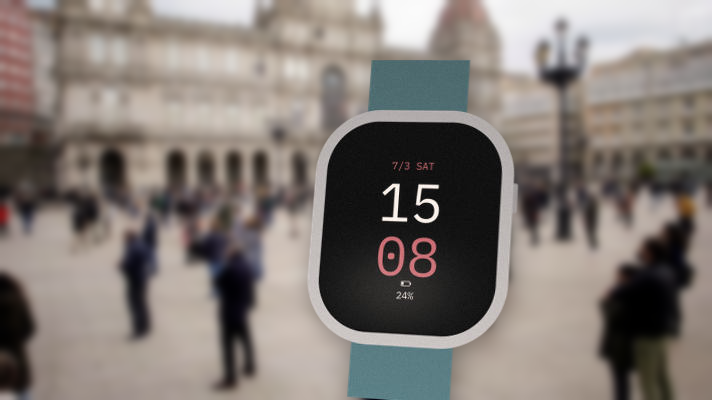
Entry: h=15 m=8
